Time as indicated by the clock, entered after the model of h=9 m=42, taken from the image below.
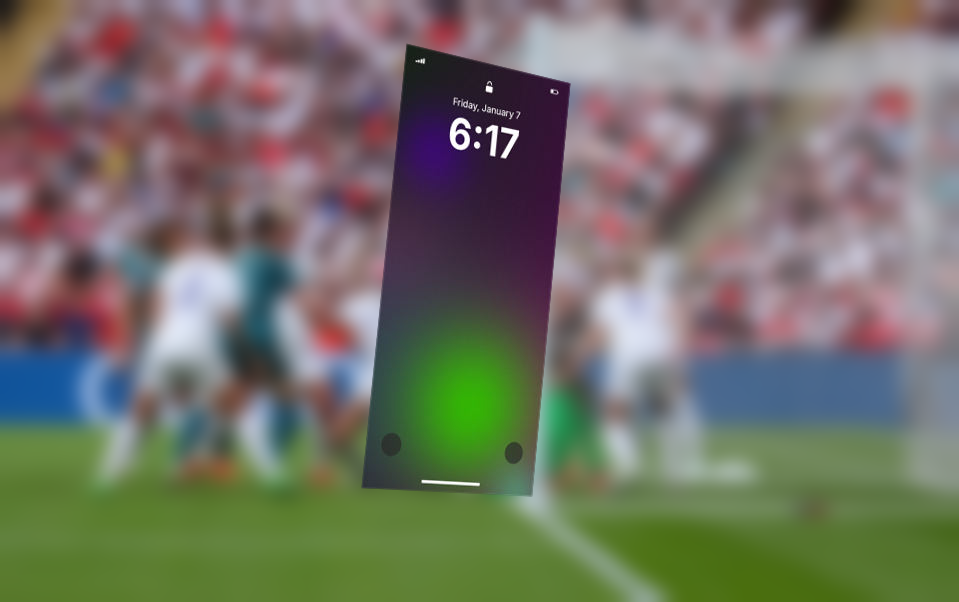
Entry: h=6 m=17
